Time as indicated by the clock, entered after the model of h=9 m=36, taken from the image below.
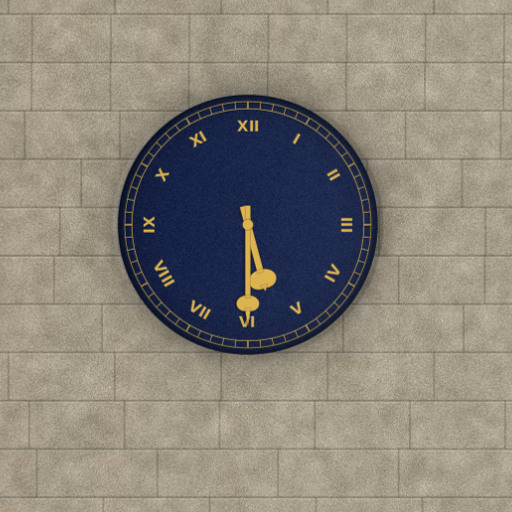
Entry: h=5 m=30
